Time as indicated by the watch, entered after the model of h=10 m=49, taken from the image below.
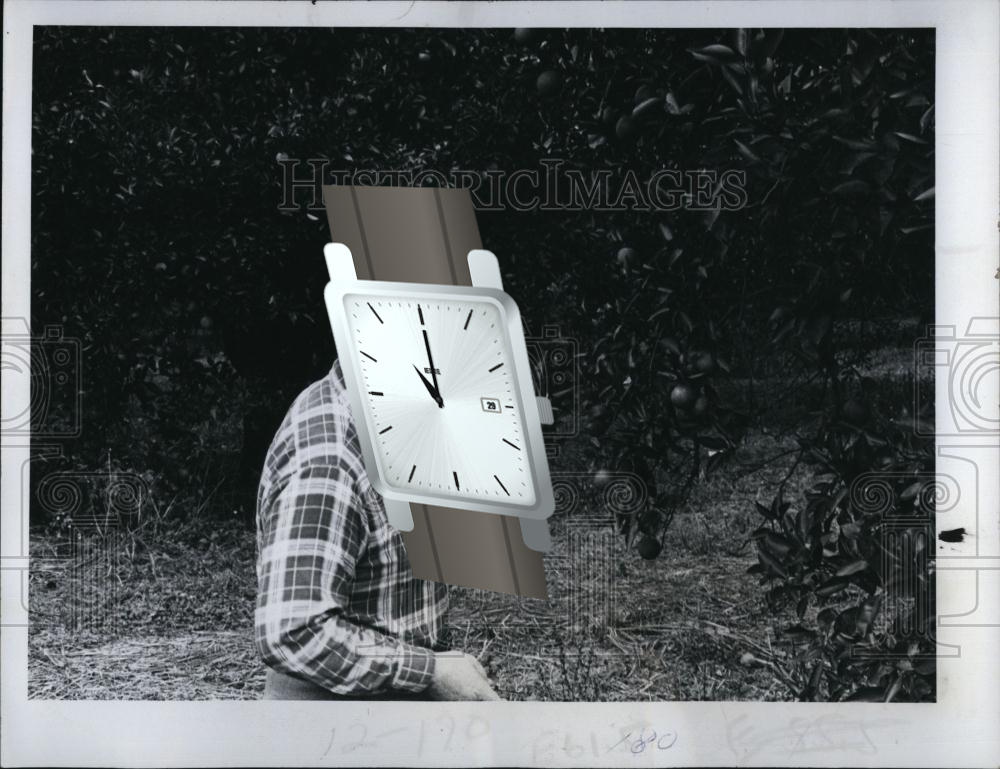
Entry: h=11 m=0
